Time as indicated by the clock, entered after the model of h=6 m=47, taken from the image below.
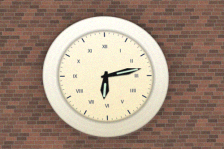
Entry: h=6 m=13
